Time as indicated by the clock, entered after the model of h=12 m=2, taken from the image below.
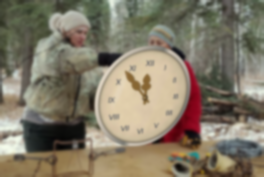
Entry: h=11 m=53
